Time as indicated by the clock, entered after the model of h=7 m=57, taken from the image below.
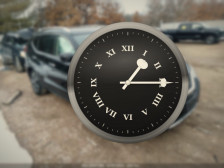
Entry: h=1 m=15
